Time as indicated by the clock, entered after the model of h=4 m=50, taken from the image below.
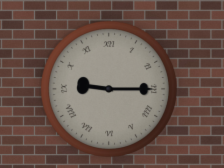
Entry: h=9 m=15
